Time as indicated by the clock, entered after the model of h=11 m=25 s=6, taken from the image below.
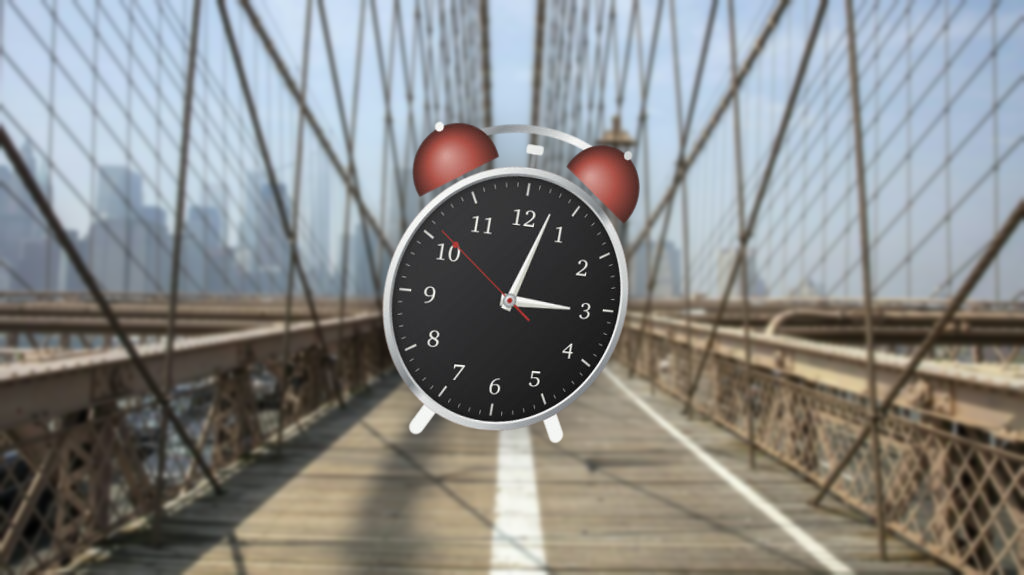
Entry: h=3 m=2 s=51
